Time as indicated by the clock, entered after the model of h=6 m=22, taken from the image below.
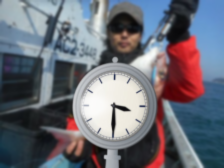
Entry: h=3 m=30
